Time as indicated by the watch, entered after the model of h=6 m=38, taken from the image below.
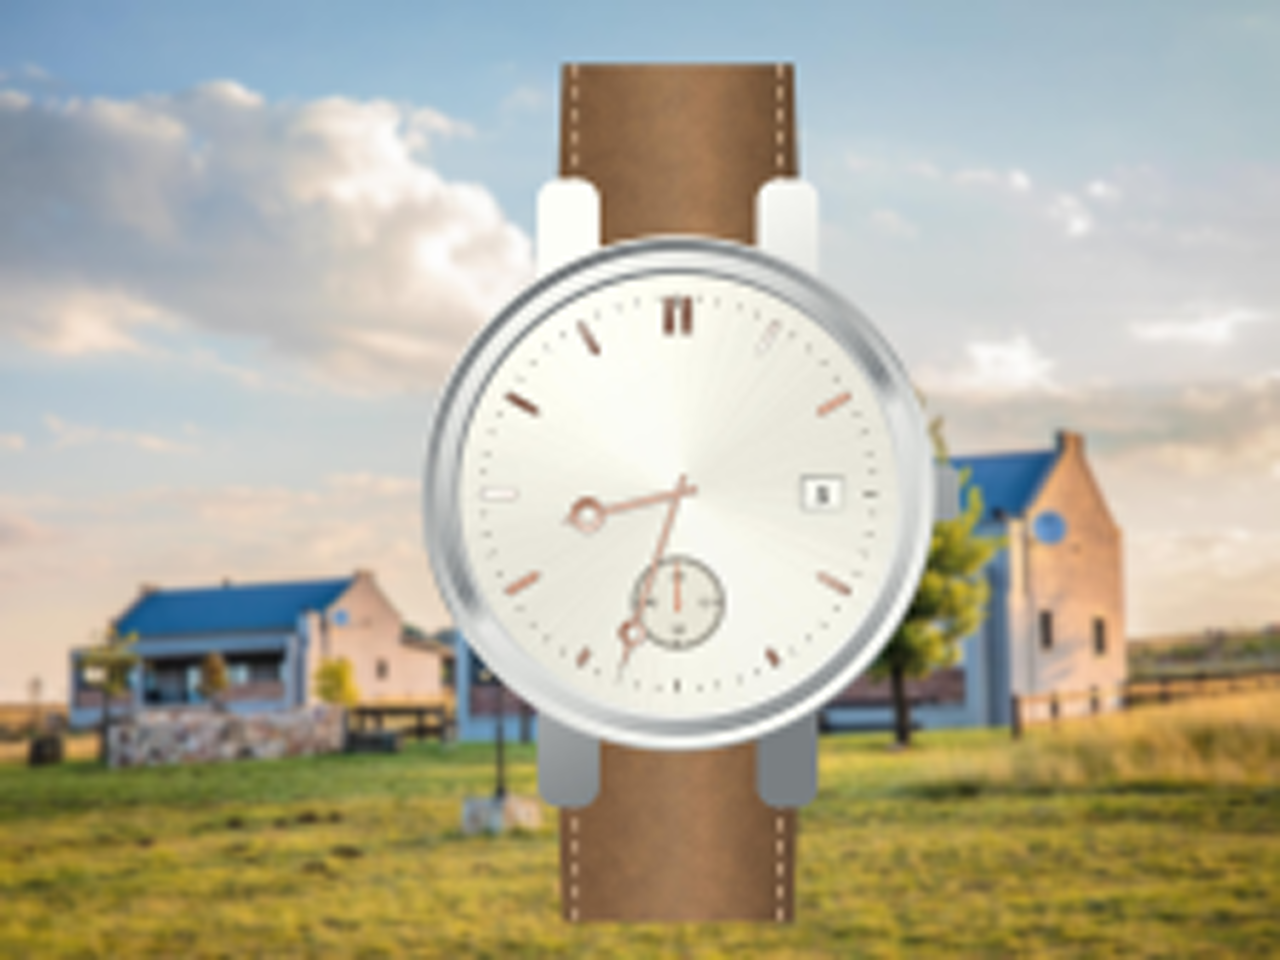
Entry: h=8 m=33
